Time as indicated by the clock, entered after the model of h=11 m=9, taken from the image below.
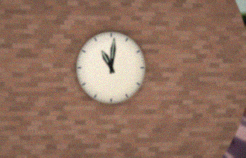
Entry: h=11 m=1
